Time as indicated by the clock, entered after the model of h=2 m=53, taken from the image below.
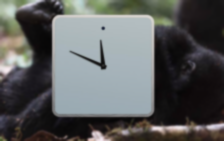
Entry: h=11 m=49
